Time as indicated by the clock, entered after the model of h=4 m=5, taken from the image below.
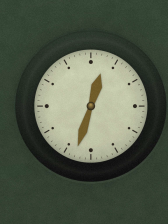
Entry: h=12 m=33
